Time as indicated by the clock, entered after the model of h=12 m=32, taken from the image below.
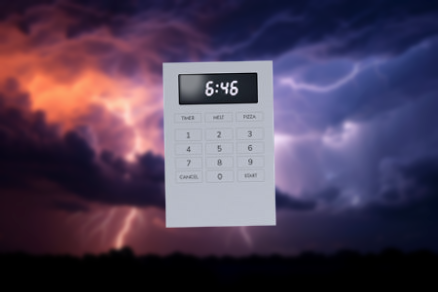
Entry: h=6 m=46
